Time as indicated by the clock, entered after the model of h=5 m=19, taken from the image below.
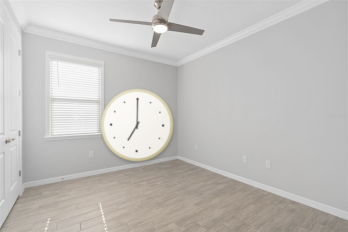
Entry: h=7 m=0
